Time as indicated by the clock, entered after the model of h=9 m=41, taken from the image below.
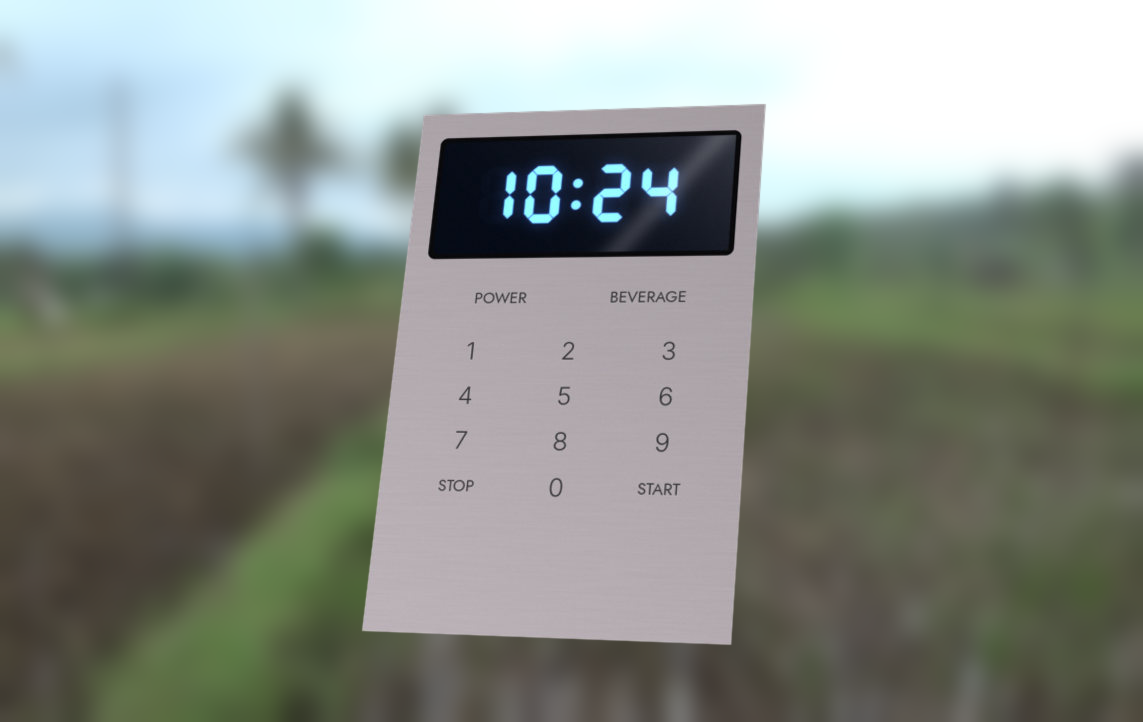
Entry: h=10 m=24
